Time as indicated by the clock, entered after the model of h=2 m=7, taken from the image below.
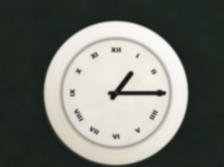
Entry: h=1 m=15
